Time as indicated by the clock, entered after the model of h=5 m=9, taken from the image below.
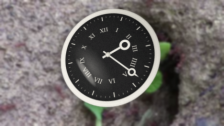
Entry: h=2 m=23
